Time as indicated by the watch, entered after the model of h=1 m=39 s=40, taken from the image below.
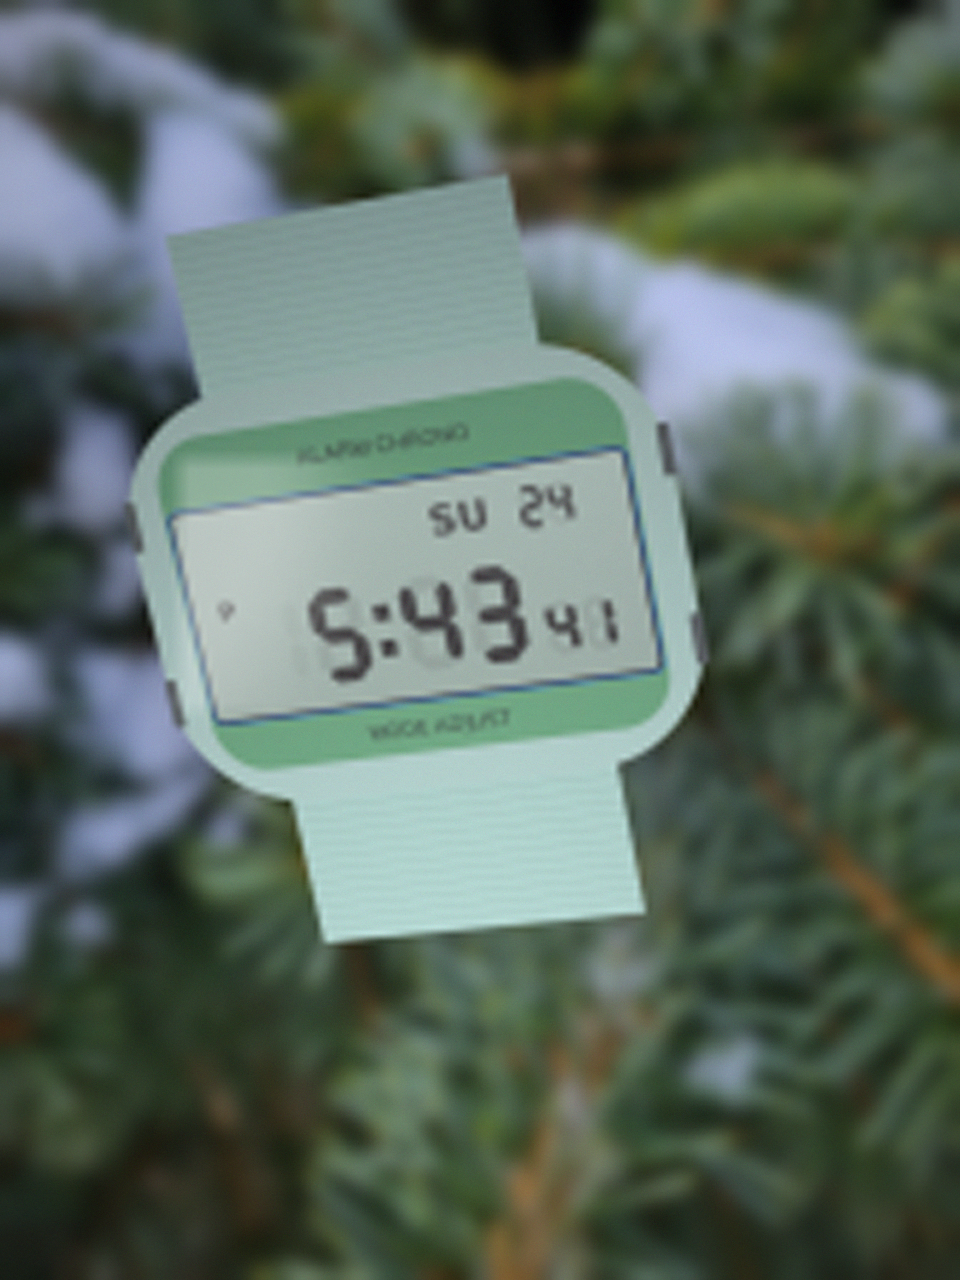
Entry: h=5 m=43 s=41
